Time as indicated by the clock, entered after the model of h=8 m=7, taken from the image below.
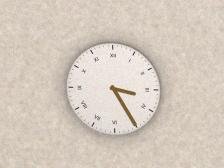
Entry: h=3 m=25
